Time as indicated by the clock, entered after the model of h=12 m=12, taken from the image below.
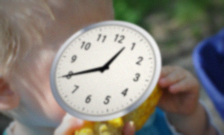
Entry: h=12 m=40
